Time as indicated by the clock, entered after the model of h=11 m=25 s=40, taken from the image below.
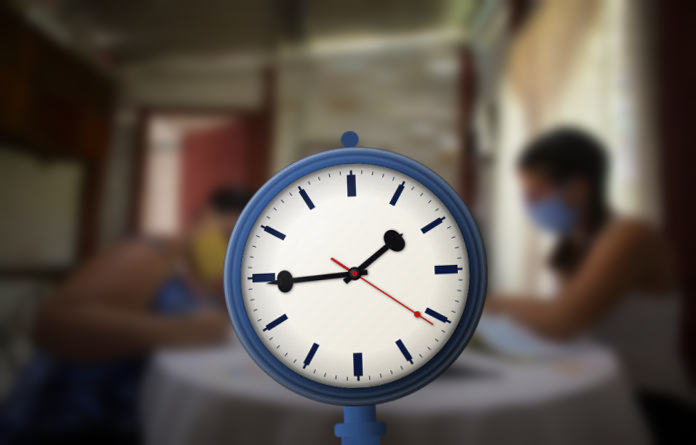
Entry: h=1 m=44 s=21
